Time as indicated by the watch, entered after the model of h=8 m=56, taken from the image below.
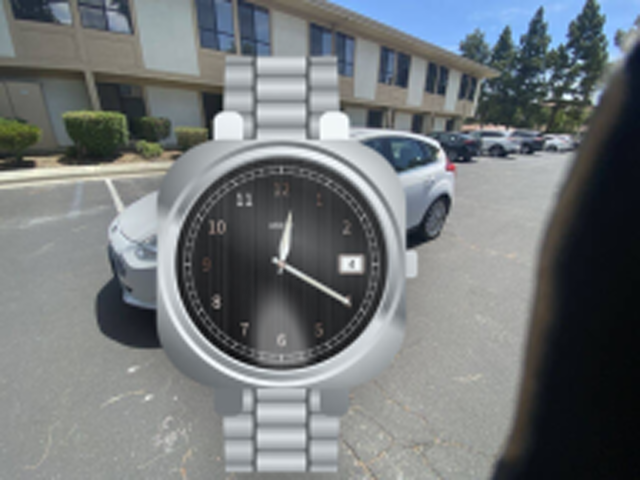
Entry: h=12 m=20
